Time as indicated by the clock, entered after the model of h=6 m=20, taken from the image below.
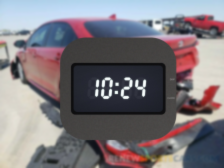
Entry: h=10 m=24
